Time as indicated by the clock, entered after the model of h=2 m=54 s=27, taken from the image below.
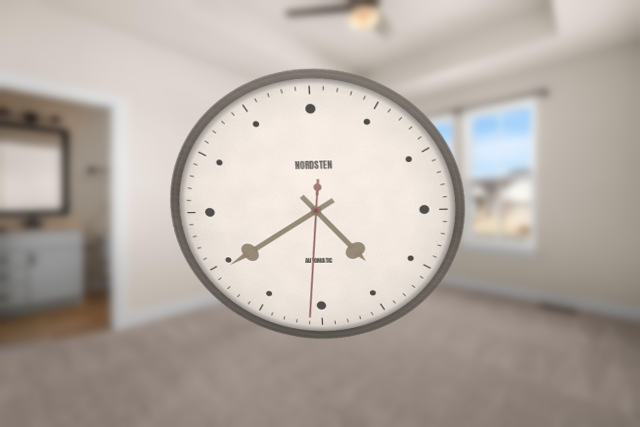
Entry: h=4 m=39 s=31
